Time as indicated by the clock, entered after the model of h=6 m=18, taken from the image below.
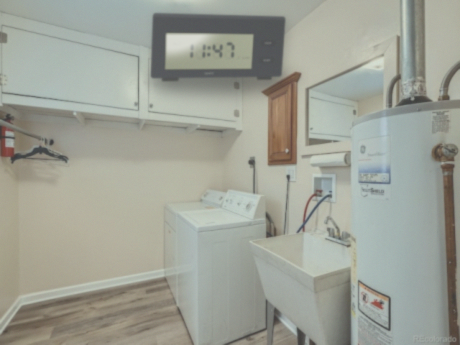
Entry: h=11 m=47
